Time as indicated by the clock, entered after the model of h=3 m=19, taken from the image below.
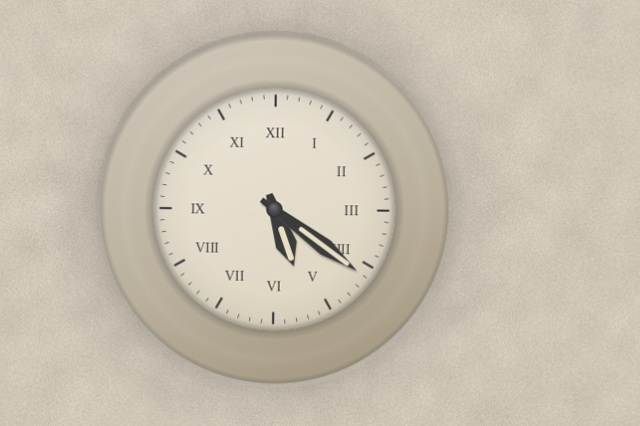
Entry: h=5 m=21
